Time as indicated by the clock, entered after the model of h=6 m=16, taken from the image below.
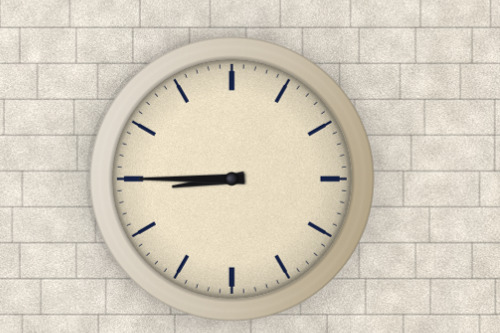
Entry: h=8 m=45
